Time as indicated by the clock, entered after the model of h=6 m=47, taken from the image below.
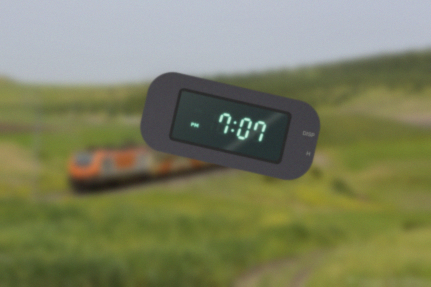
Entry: h=7 m=7
